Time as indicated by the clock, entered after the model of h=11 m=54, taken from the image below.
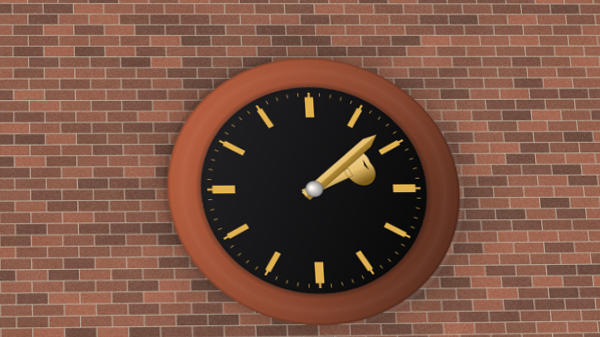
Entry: h=2 m=8
